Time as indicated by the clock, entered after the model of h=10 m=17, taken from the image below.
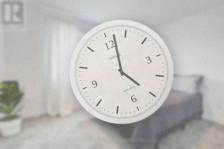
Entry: h=5 m=2
